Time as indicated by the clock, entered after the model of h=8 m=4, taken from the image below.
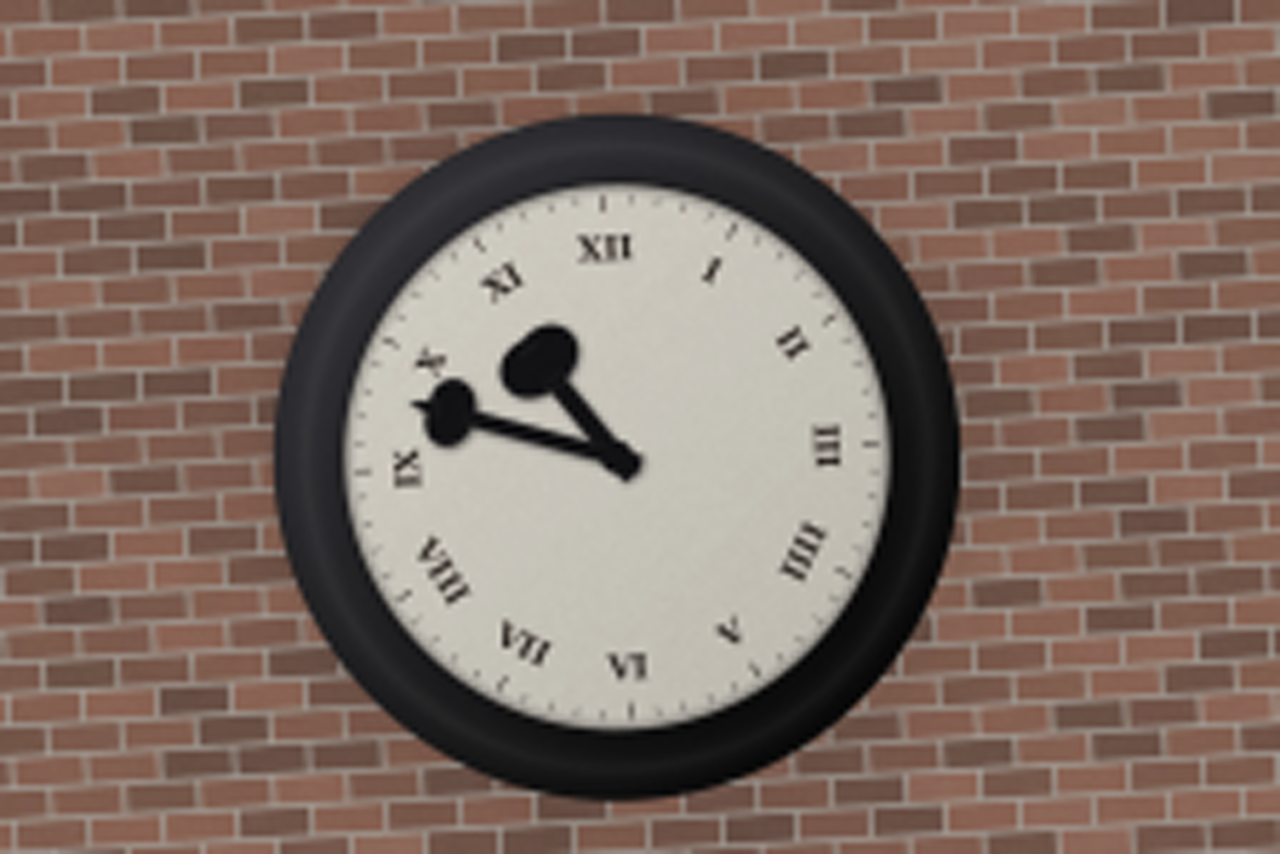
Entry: h=10 m=48
